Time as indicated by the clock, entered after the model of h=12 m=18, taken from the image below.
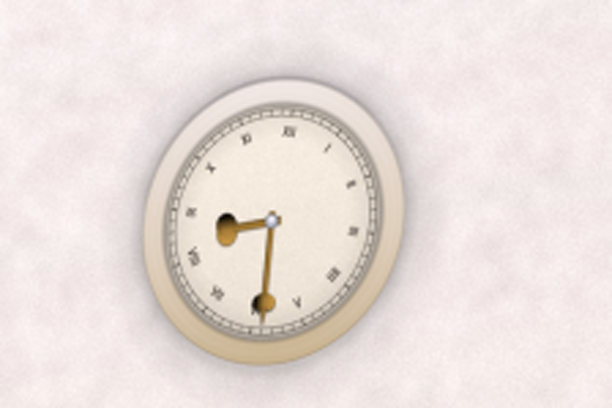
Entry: h=8 m=29
